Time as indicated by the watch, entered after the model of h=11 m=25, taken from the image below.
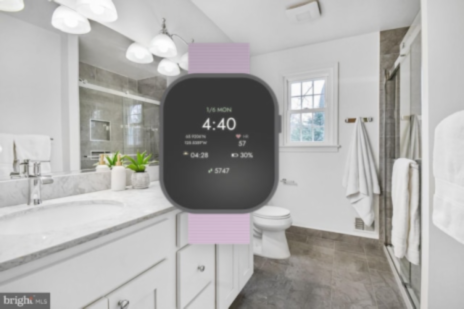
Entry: h=4 m=40
